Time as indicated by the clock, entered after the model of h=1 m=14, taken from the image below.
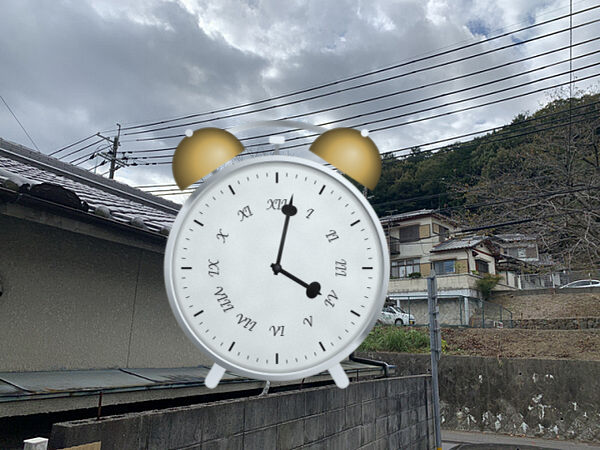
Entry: h=4 m=2
